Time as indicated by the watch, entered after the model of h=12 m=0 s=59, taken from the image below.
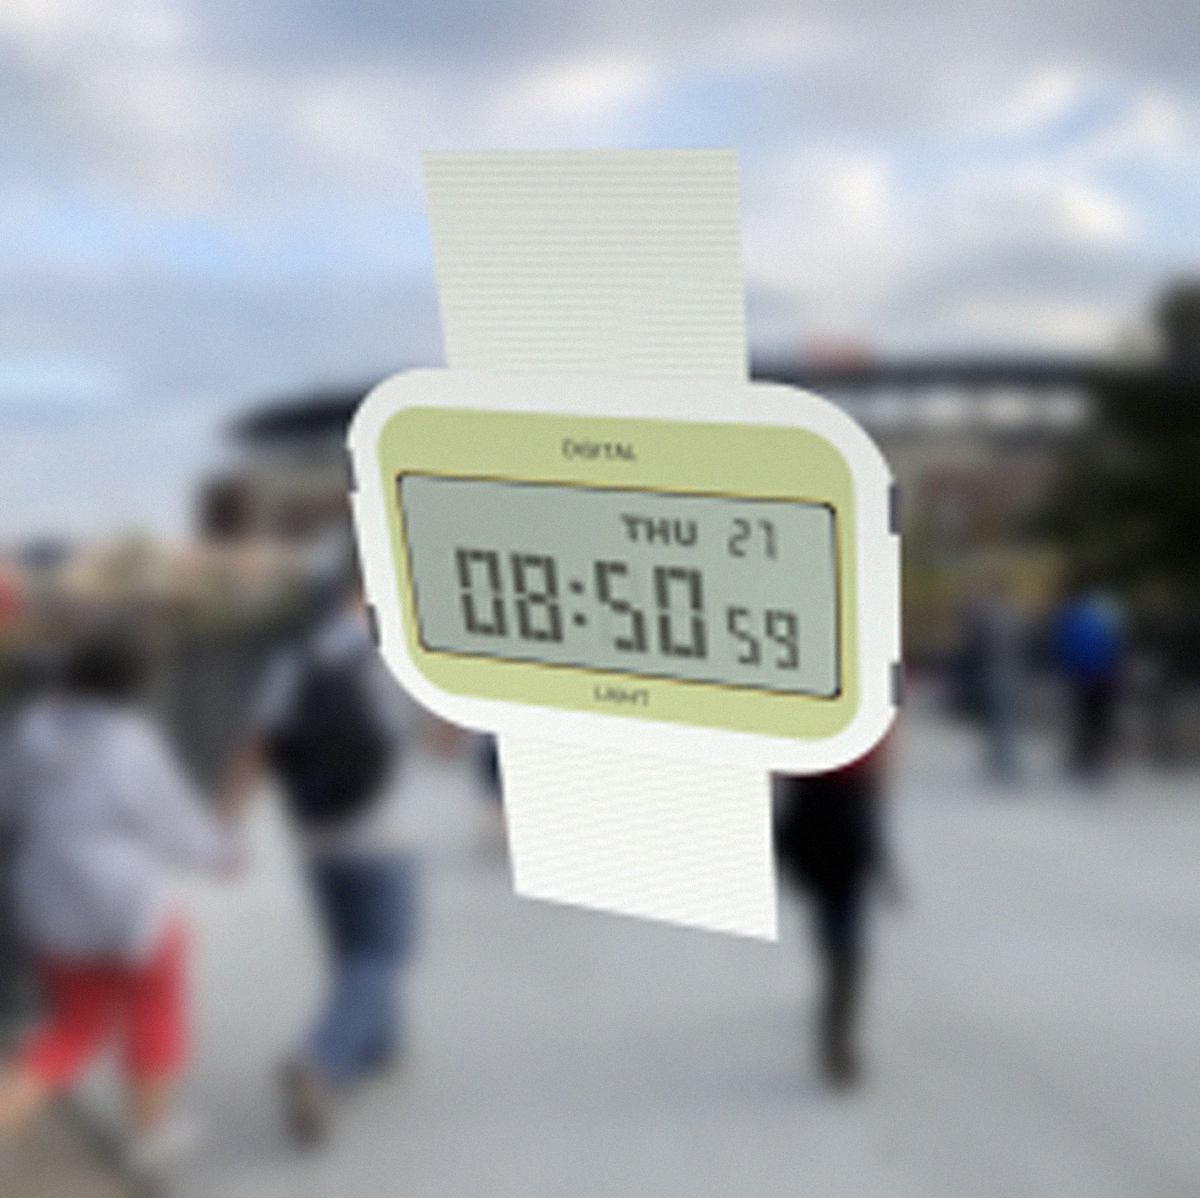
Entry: h=8 m=50 s=59
